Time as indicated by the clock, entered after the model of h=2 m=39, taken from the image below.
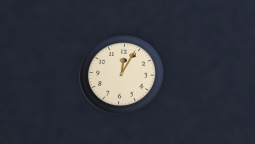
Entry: h=12 m=4
